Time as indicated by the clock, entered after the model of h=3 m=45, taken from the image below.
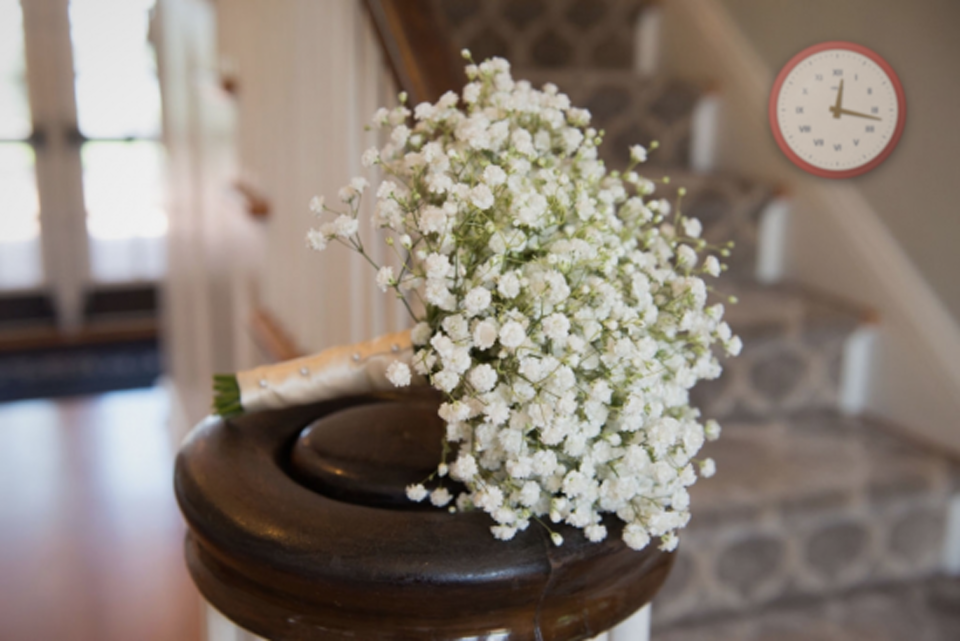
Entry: h=12 m=17
